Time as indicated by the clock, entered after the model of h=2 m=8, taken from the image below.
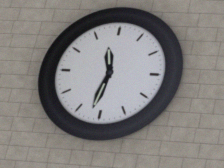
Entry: h=11 m=32
